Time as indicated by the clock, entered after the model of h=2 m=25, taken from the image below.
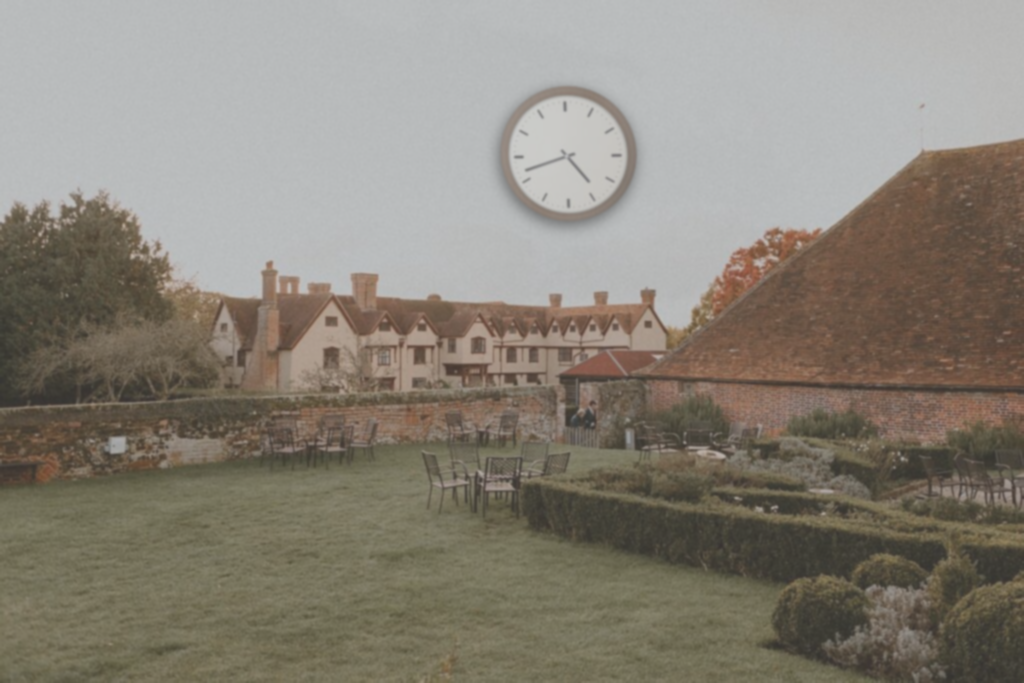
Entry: h=4 m=42
